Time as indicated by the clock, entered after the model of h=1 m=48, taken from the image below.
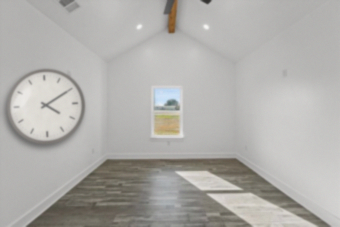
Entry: h=4 m=10
